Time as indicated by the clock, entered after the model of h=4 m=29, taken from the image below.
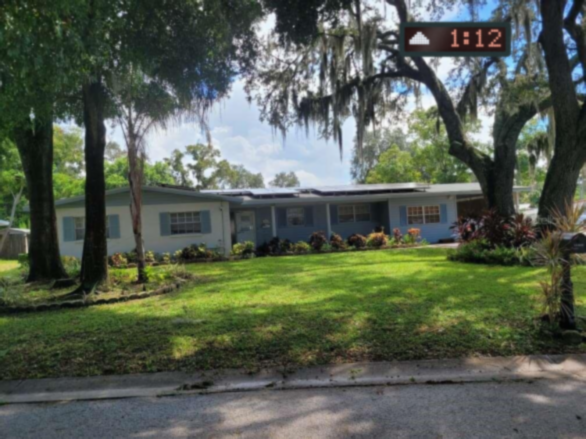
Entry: h=1 m=12
